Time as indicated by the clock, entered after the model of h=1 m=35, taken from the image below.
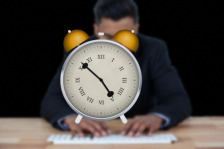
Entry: h=4 m=52
